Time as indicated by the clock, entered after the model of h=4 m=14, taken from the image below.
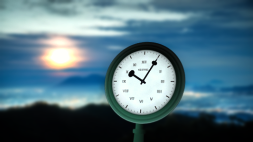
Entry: h=10 m=5
